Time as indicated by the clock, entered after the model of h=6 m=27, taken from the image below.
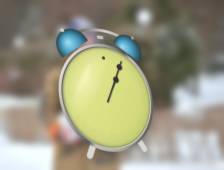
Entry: h=1 m=5
